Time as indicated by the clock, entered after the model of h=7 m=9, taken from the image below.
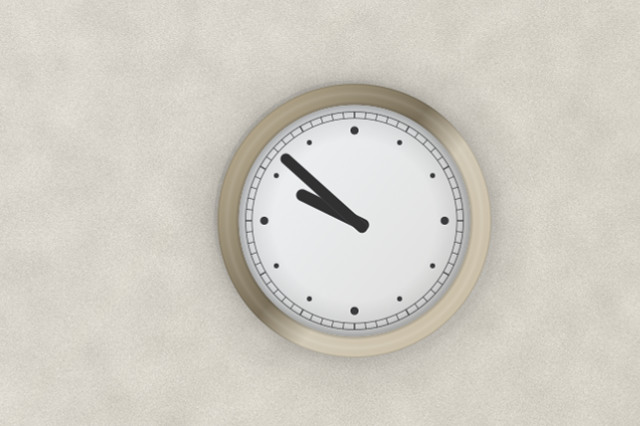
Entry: h=9 m=52
